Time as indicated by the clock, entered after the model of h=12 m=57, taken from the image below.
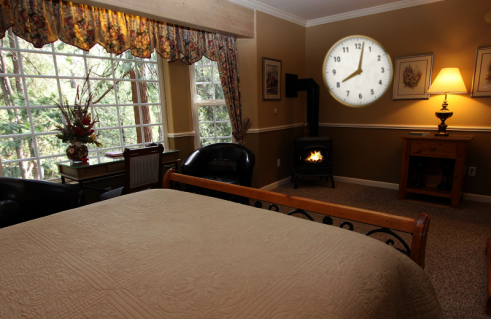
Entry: h=8 m=2
